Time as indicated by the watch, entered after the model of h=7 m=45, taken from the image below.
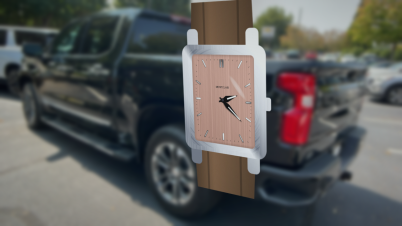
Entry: h=2 m=22
